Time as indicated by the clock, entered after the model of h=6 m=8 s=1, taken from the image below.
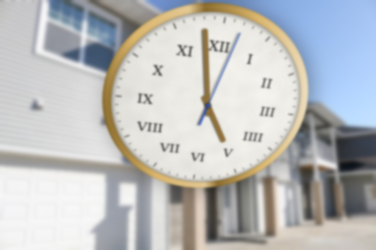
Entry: h=4 m=58 s=2
